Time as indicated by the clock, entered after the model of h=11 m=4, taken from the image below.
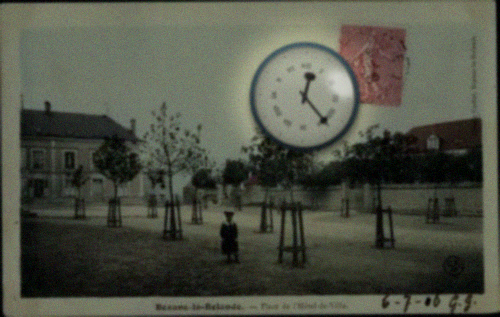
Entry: h=12 m=23
